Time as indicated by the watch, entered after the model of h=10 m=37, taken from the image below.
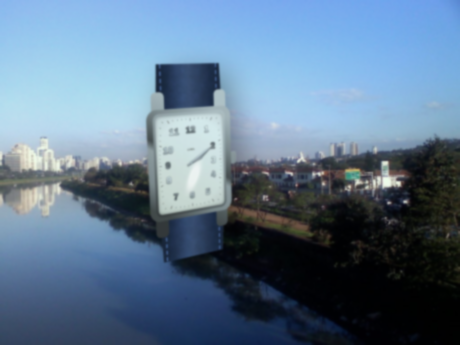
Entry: h=2 m=10
